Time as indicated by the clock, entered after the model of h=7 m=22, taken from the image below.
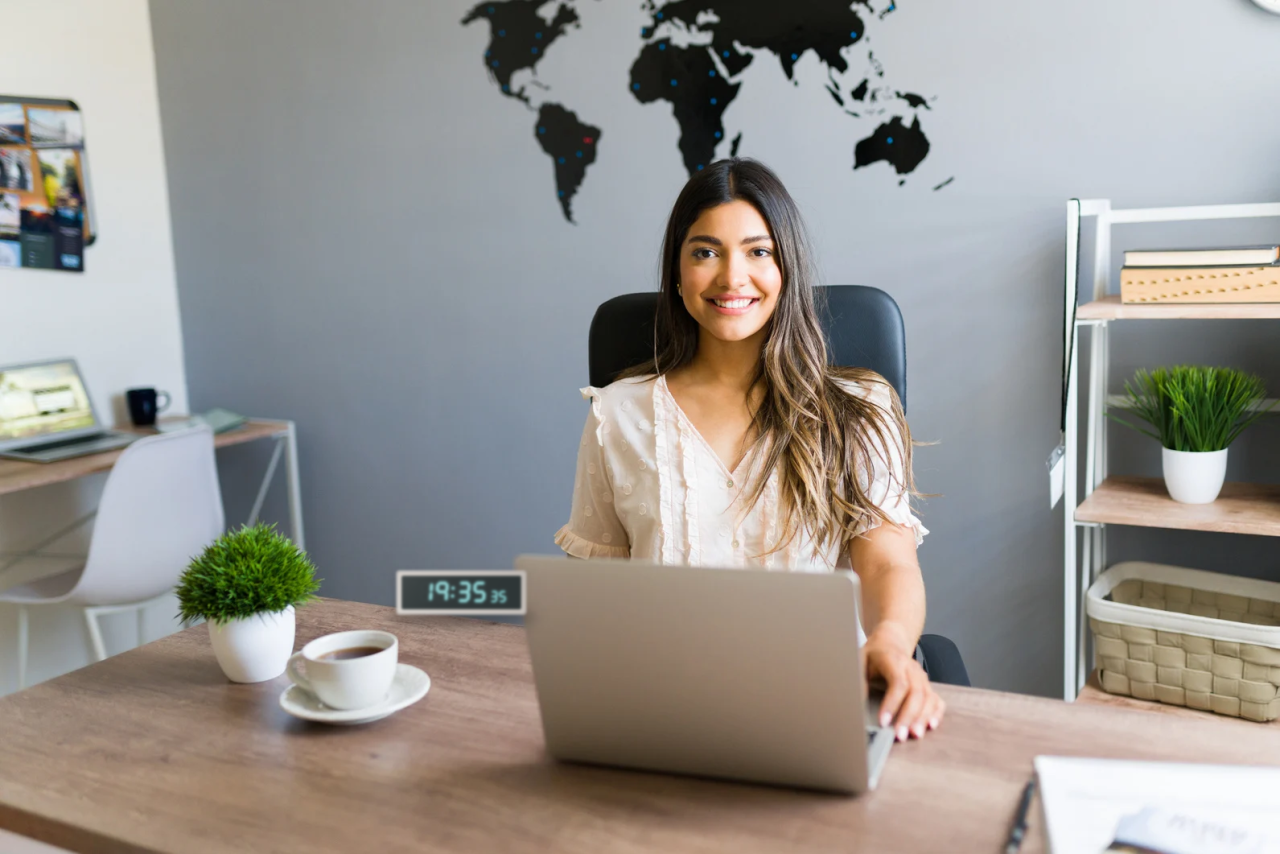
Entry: h=19 m=35
